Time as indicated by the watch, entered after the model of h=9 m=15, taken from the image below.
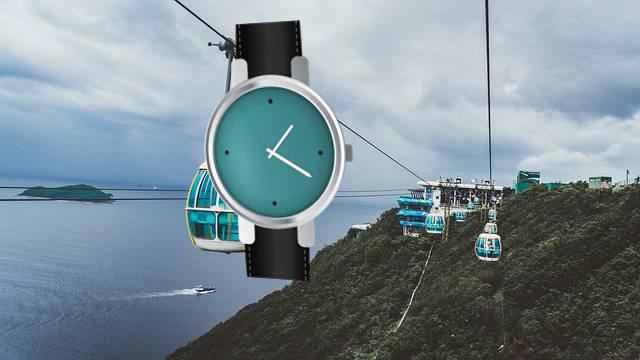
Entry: h=1 m=20
